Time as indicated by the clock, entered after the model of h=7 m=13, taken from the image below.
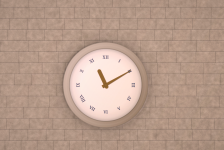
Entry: h=11 m=10
